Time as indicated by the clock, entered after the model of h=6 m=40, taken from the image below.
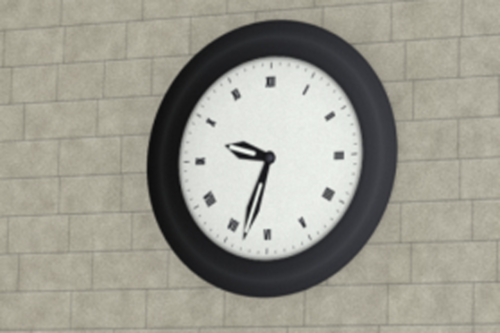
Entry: h=9 m=33
